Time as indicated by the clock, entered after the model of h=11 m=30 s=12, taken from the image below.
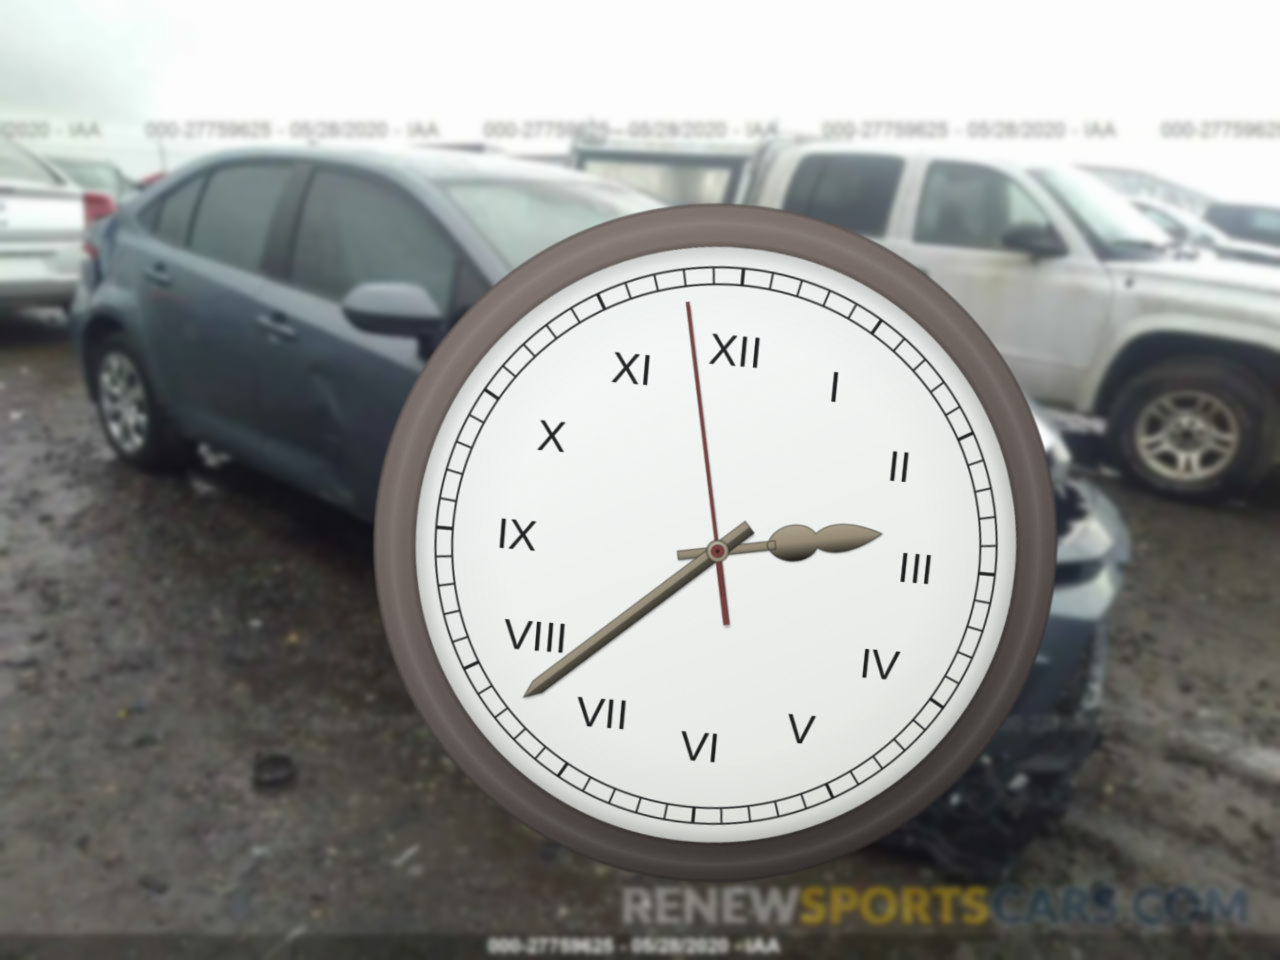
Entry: h=2 m=37 s=58
